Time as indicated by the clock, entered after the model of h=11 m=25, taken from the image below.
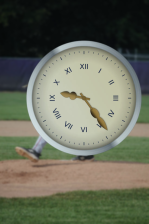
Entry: h=9 m=24
